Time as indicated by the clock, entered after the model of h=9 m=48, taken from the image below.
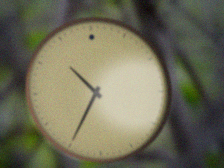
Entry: h=10 m=35
